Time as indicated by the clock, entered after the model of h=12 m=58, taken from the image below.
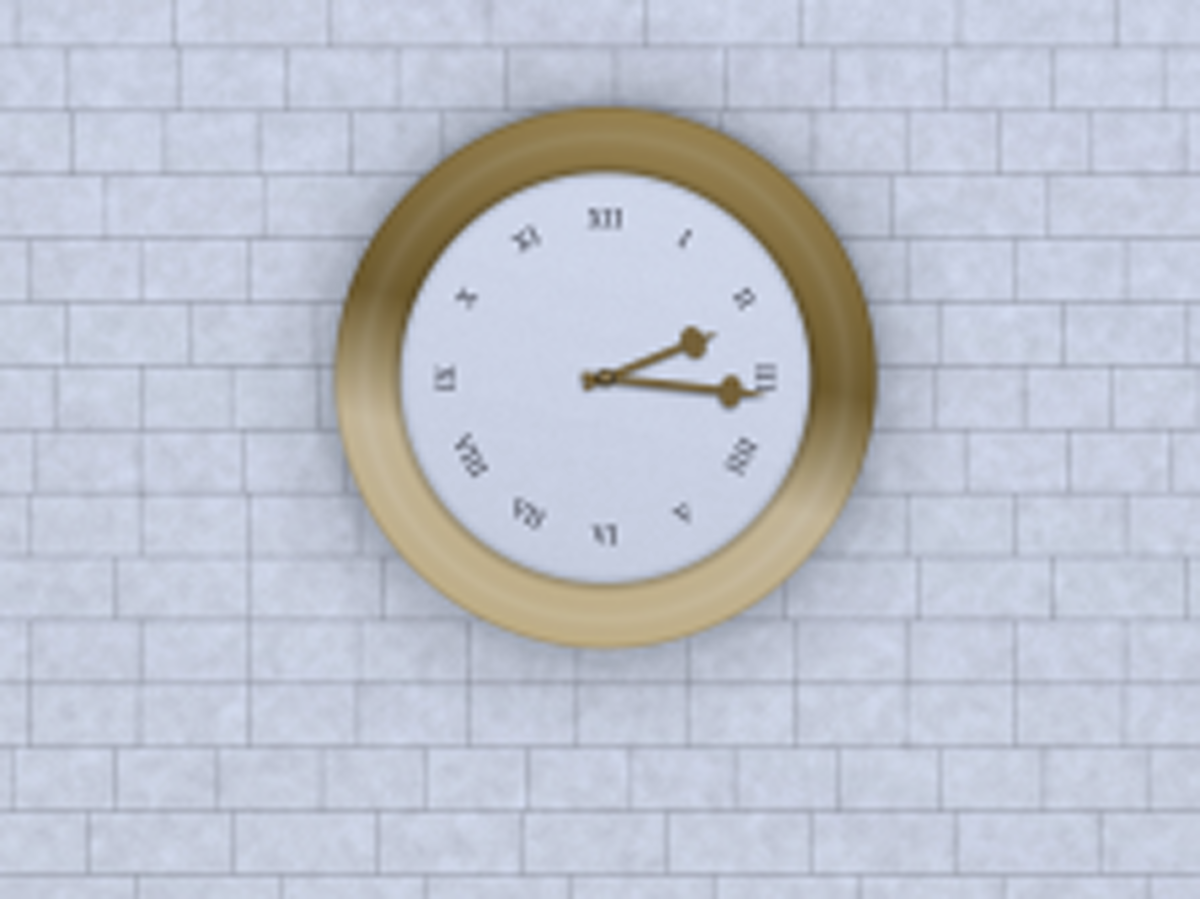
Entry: h=2 m=16
